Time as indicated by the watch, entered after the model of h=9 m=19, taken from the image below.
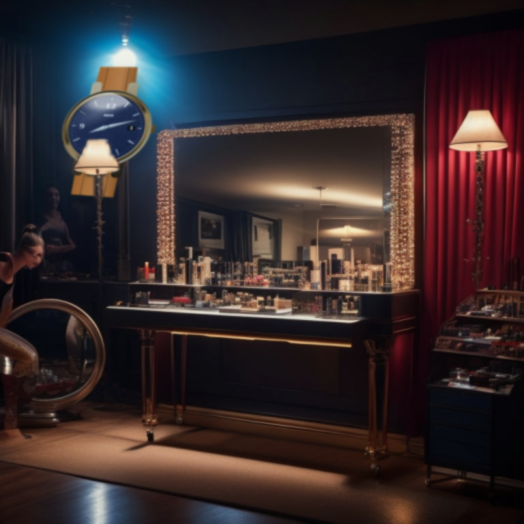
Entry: h=8 m=12
